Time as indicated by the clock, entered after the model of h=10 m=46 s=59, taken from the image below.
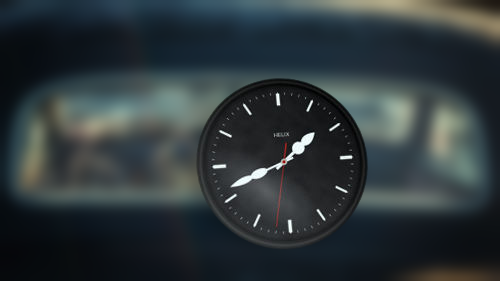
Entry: h=1 m=41 s=32
